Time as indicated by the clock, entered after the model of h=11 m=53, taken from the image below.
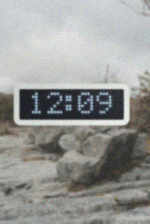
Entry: h=12 m=9
